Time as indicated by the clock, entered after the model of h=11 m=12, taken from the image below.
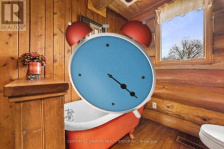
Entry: h=4 m=22
